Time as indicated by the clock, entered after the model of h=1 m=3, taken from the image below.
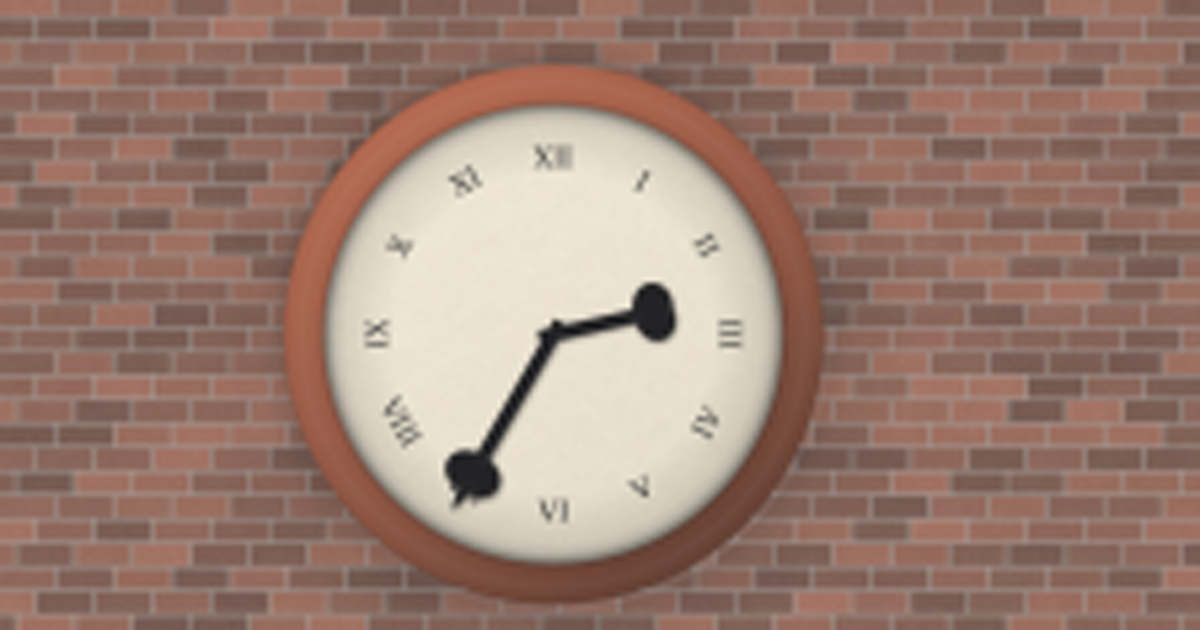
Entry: h=2 m=35
